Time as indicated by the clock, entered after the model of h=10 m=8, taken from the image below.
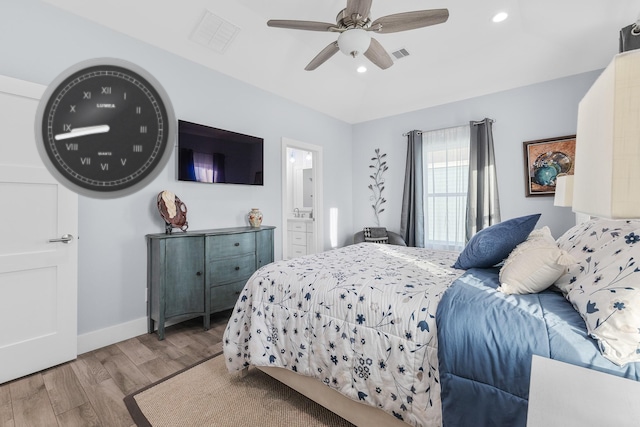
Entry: h=8 m=43
